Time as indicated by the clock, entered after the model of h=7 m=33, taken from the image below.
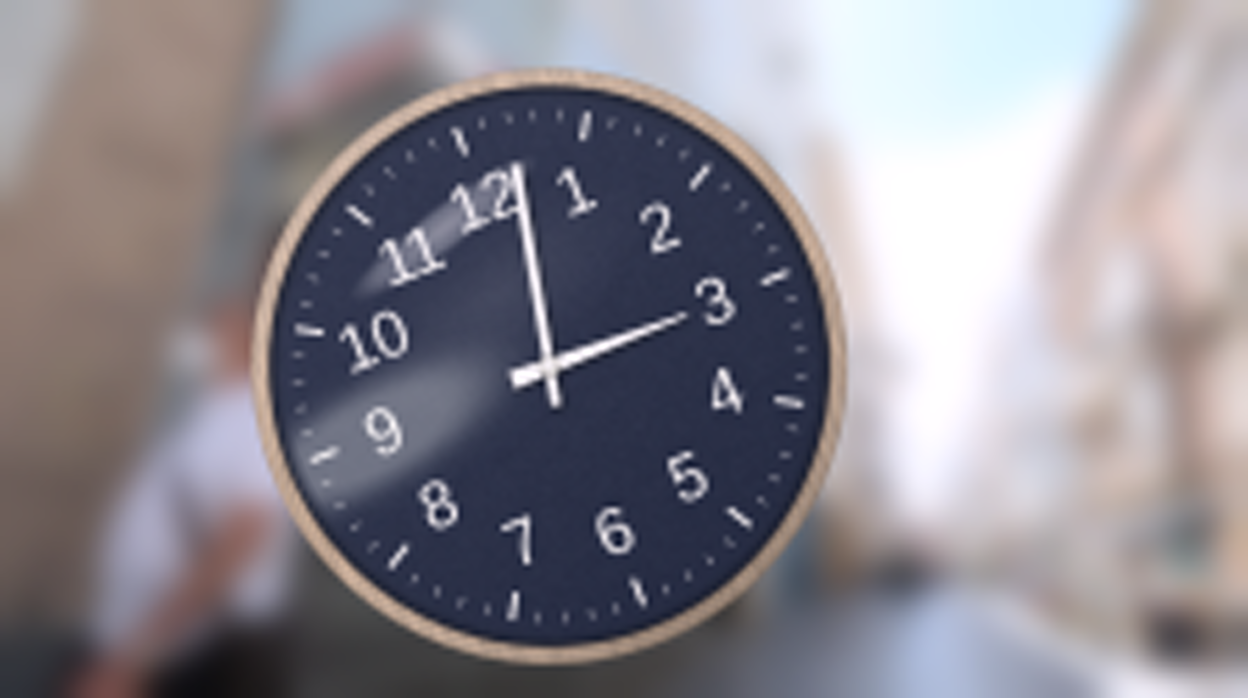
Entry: h=3 m=2
